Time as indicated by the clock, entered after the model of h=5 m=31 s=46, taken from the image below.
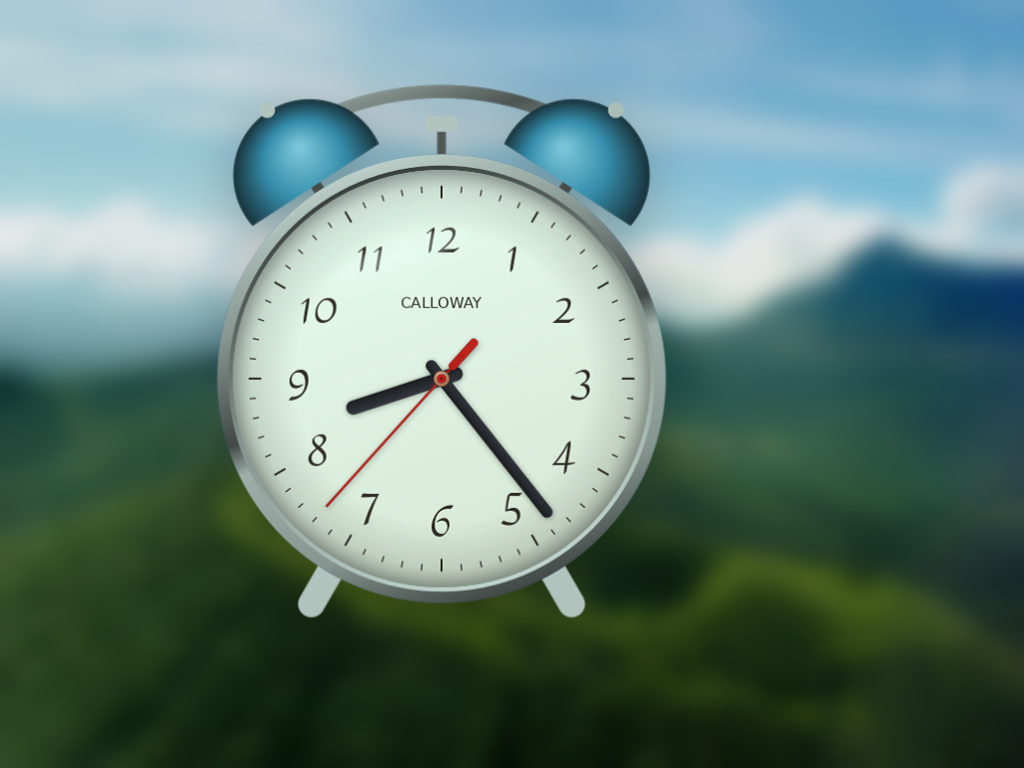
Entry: h=8 m=23 s=37
